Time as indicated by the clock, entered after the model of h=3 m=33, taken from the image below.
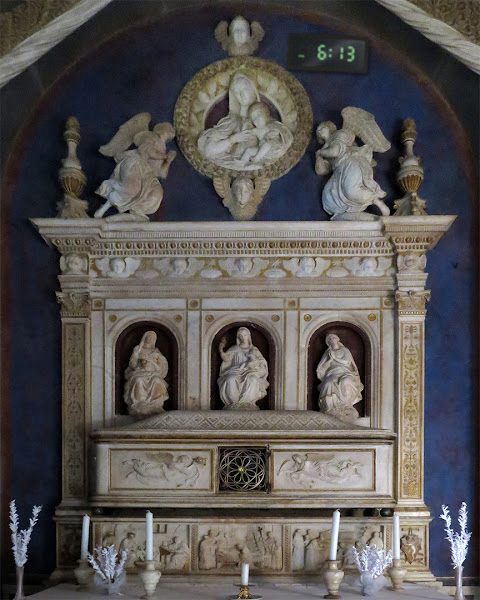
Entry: h=6 m=13
